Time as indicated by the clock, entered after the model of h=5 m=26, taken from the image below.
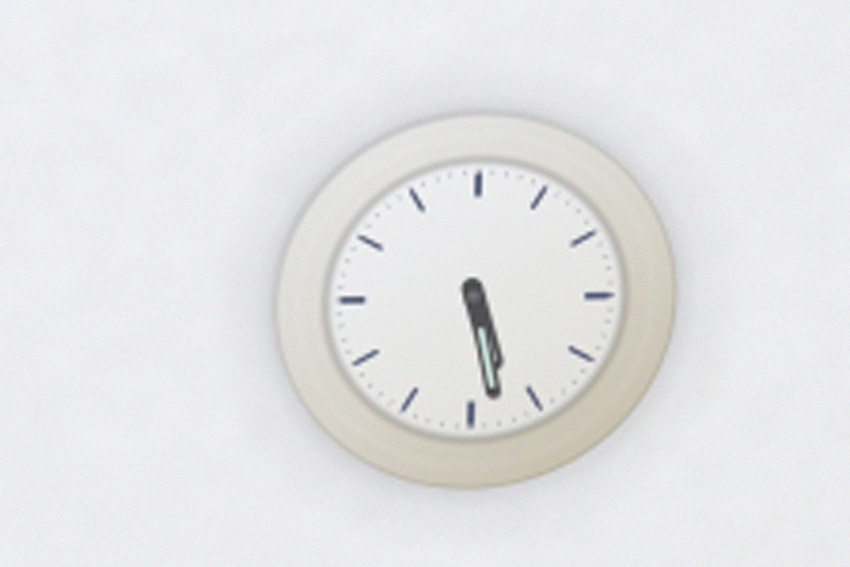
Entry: h=5 m=28
